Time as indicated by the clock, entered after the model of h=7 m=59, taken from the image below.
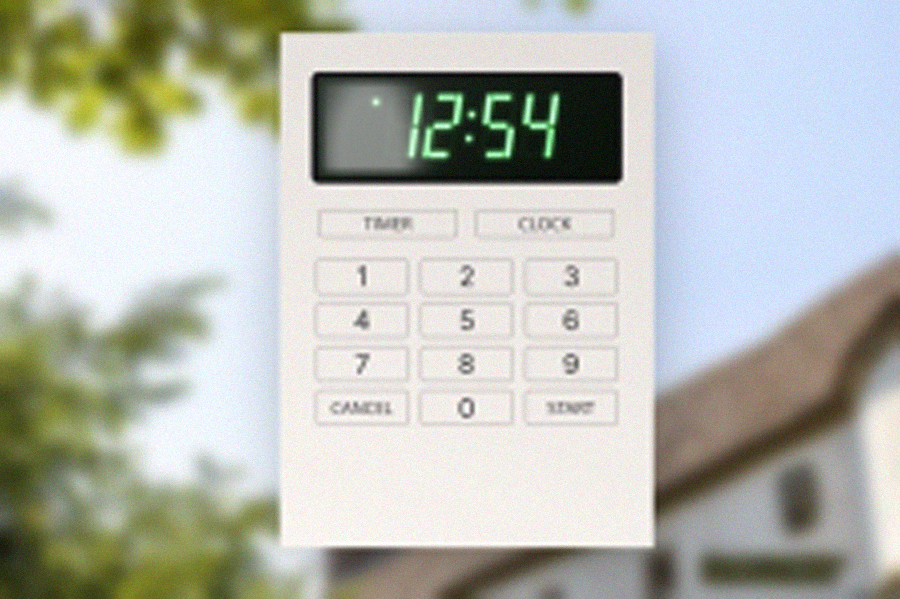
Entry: h=12 m=54
